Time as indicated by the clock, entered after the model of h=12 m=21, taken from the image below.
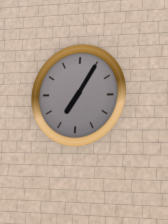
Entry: h=7 m=5
